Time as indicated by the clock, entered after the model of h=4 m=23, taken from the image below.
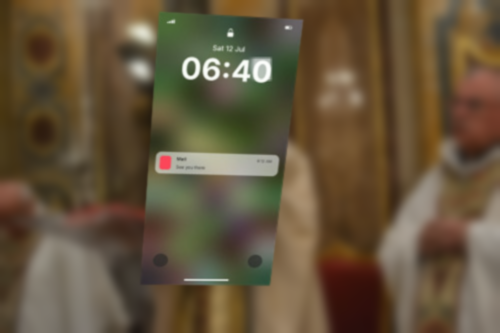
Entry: h=6 m=40
